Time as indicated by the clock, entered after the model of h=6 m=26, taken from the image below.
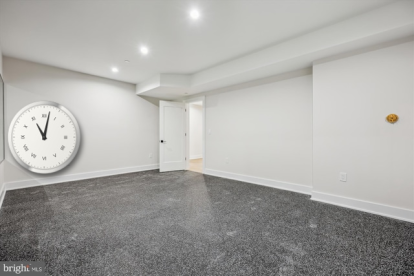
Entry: h=11 m=2
